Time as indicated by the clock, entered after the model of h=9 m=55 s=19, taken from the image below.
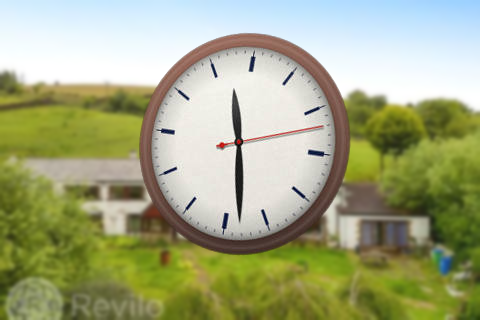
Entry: h=11 m=28 s=12
